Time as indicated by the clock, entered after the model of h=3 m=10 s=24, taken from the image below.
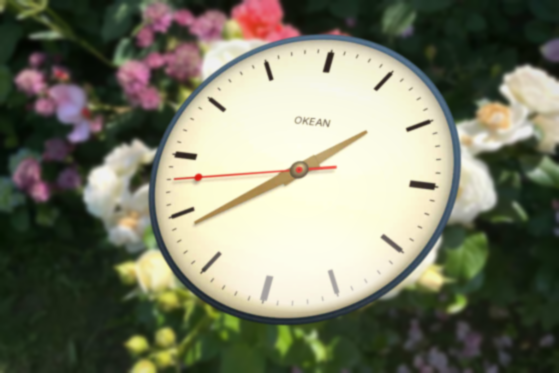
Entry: h=1 m=38 s=43
